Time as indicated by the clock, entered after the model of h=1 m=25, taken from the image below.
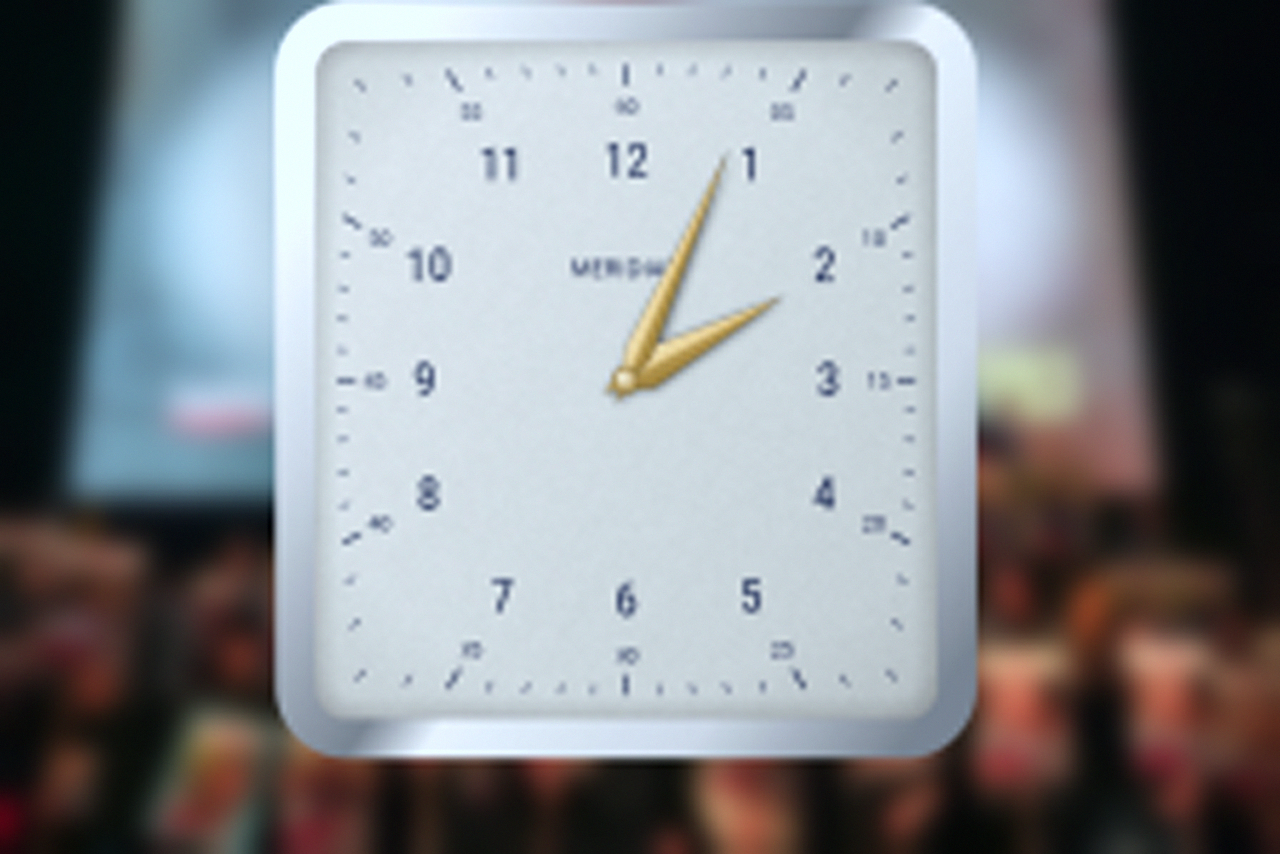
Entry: h=2 m=4
